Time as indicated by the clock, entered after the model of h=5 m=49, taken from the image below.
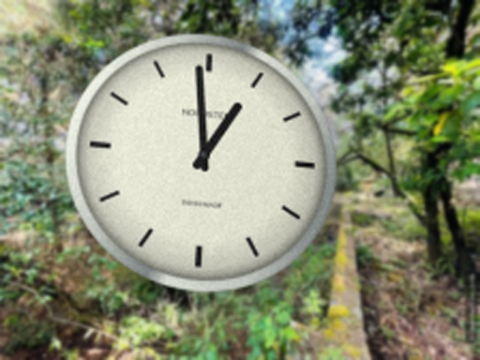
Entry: h=12 m=59
